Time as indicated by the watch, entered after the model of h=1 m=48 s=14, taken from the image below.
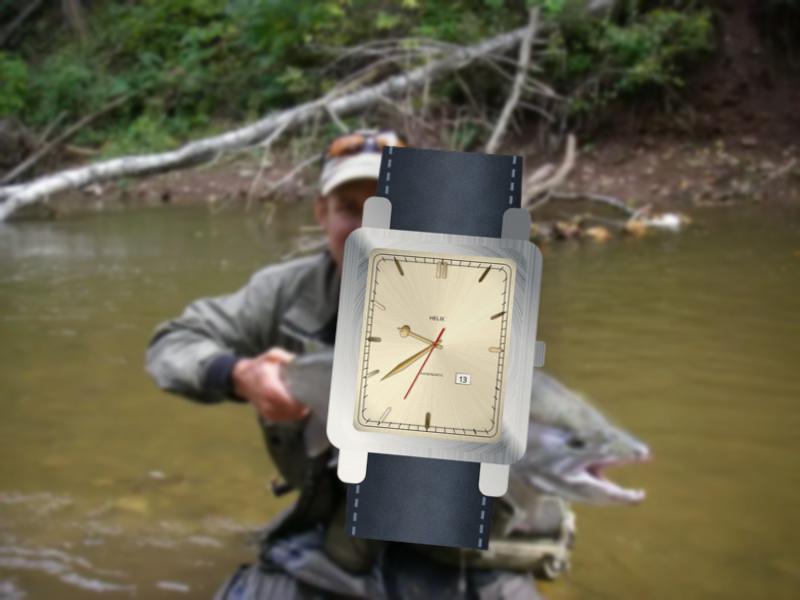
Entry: h=9 m=38 s=34
